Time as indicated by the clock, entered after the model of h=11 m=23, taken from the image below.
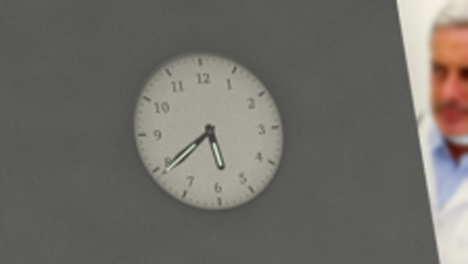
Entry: h=5 m=39
